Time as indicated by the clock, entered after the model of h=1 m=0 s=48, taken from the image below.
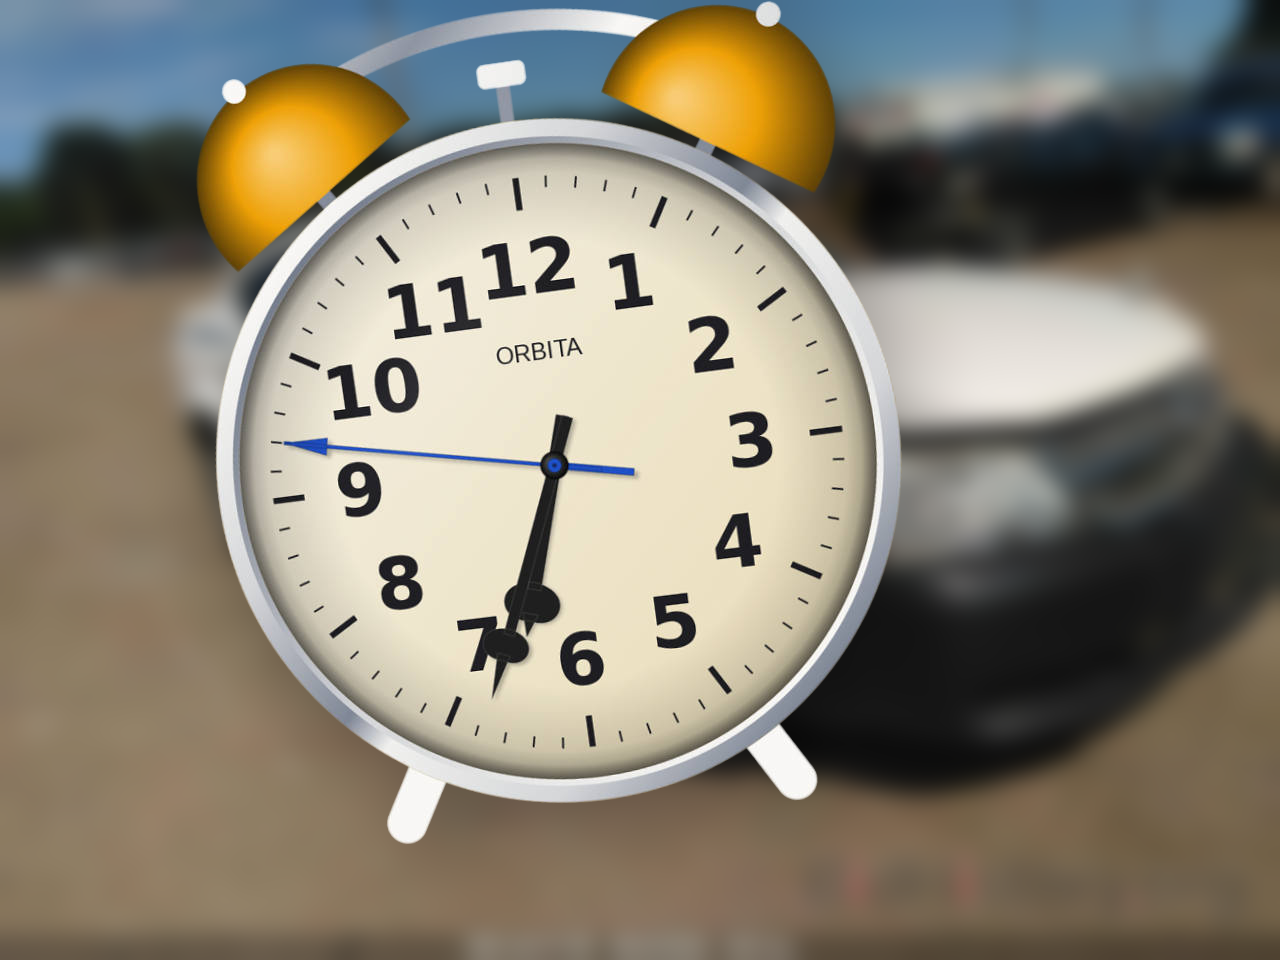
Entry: h=6 m=33 s=47
